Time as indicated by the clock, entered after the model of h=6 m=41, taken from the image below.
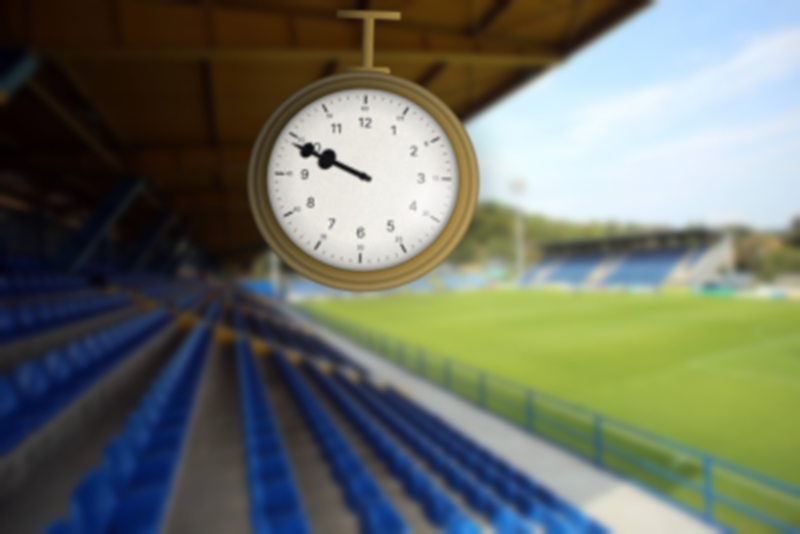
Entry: h=9 m=49
